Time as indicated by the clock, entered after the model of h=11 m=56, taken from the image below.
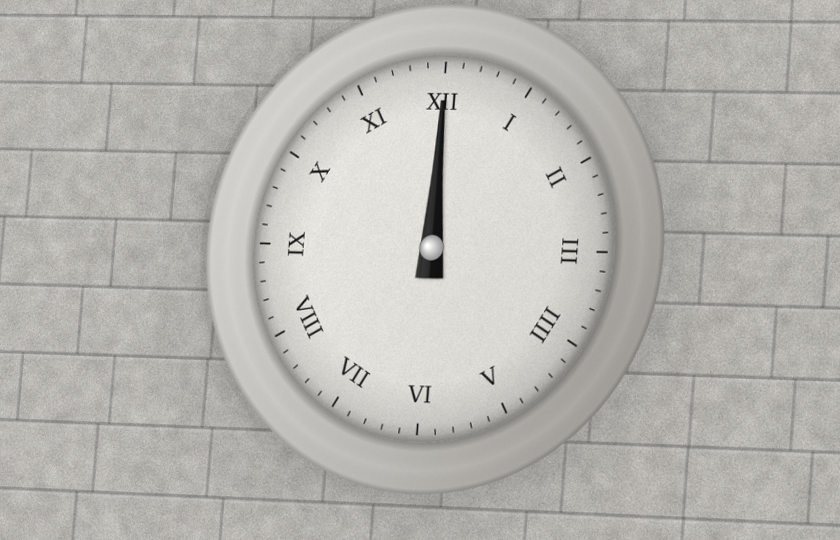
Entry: h=12 m=0
